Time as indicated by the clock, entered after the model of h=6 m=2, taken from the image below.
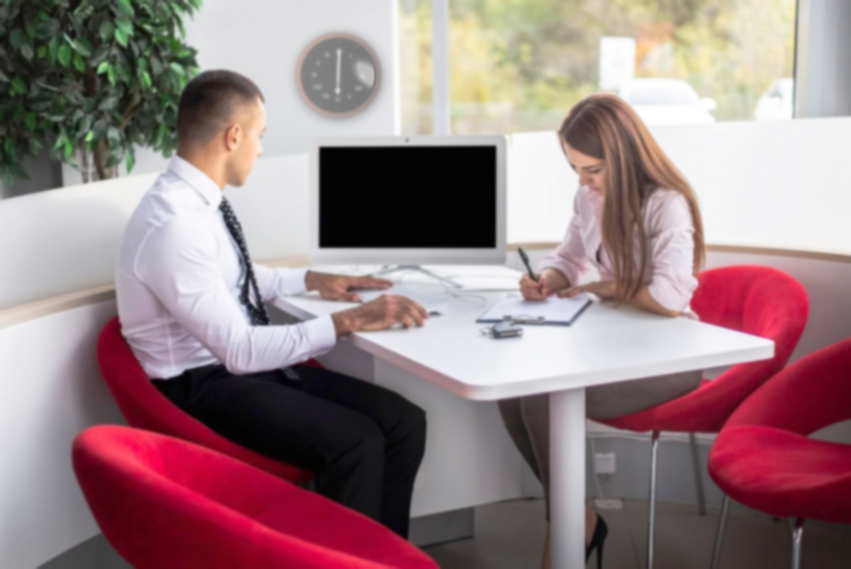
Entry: h=6 m=0
